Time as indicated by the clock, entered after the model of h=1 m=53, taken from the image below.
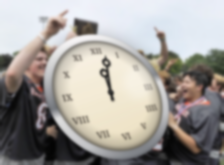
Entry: h=12 m=2
